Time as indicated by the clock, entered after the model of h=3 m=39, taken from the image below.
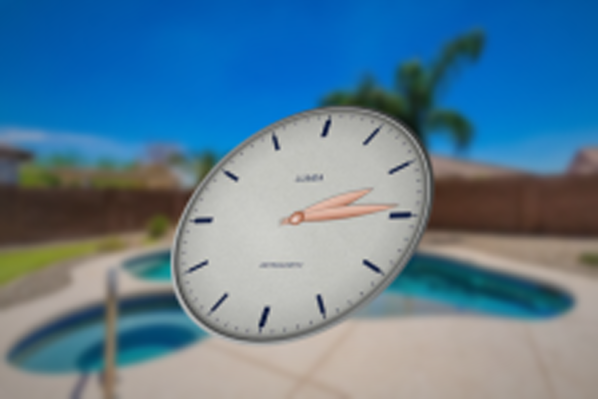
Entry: h=2 m=14
